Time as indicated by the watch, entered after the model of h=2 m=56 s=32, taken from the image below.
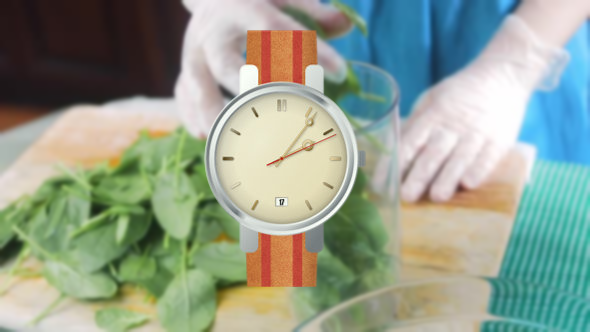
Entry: h=2 m=6 s=11
